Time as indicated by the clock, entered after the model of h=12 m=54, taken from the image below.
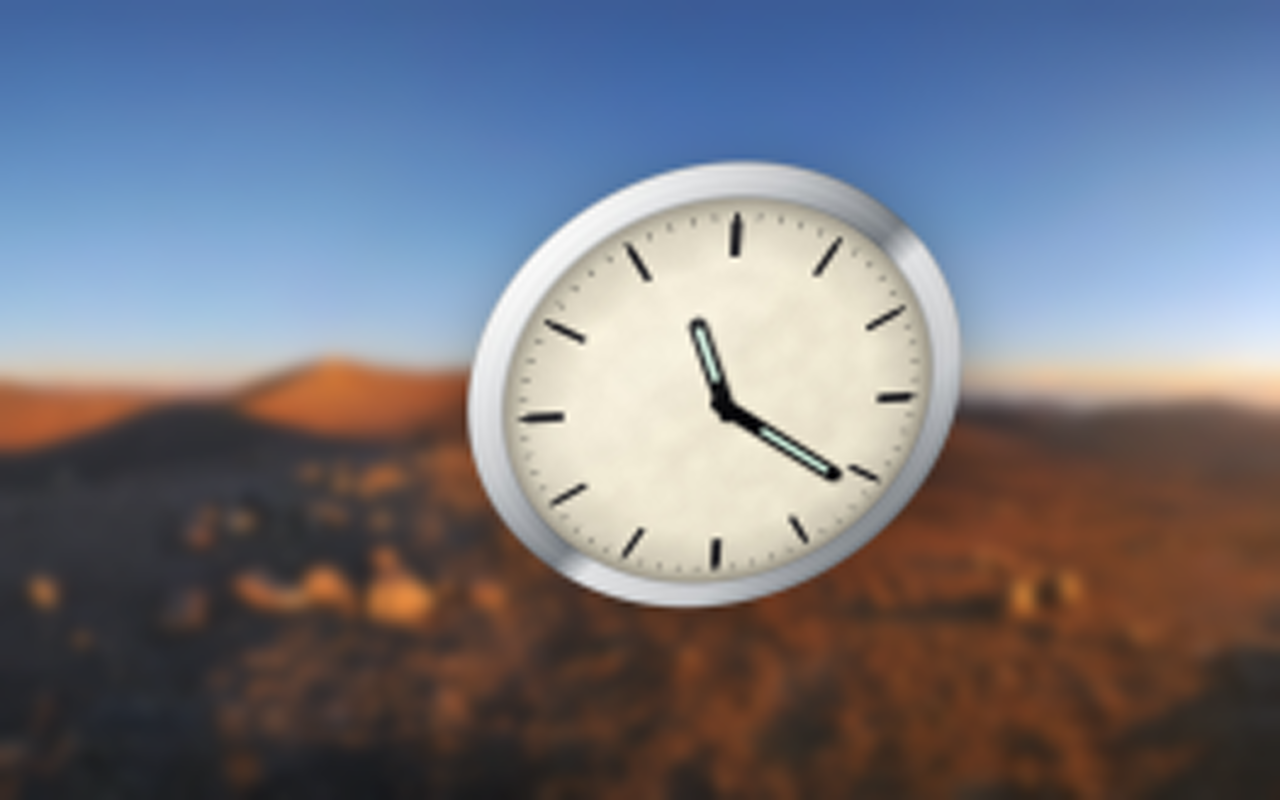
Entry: h=11 m=21
